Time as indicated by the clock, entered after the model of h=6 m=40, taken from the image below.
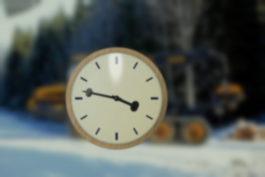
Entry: h=3 m=47
